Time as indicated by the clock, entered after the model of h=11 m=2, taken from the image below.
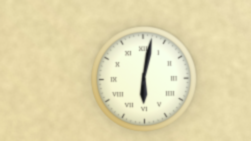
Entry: h=6 m=2
